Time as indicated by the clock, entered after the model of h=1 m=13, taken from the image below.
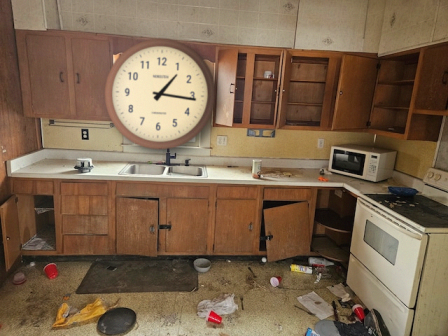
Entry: h=1 m=16
